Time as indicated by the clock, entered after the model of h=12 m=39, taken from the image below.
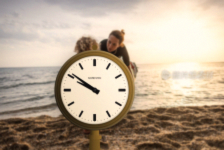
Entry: h=9 m=51
